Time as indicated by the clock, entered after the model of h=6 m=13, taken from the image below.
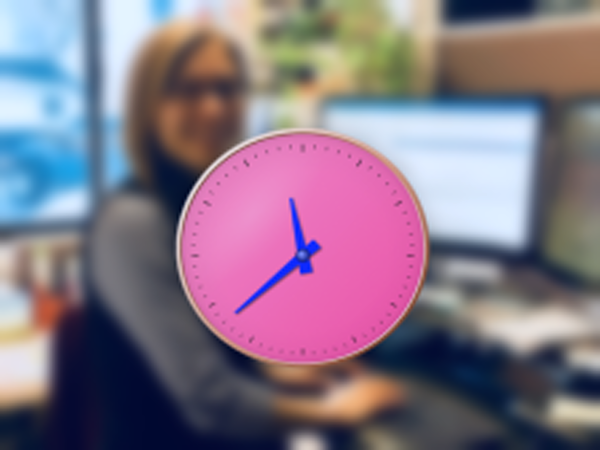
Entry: h=11 m=38
